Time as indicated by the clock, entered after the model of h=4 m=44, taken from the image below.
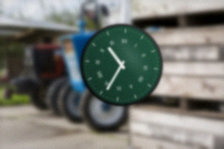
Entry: h=10 m=34
